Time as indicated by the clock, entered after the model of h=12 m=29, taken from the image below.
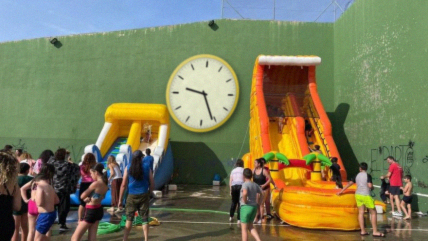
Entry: h=9 m=26
